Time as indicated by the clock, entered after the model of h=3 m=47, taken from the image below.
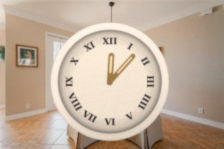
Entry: h=12 m=7
